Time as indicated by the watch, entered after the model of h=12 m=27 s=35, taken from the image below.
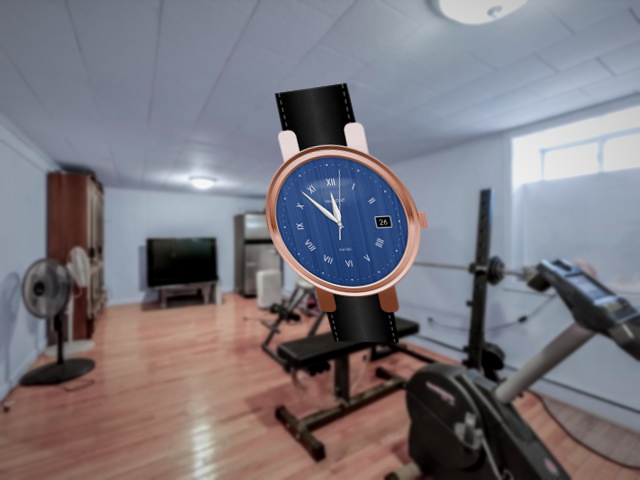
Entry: h=11 m=53 s=2
